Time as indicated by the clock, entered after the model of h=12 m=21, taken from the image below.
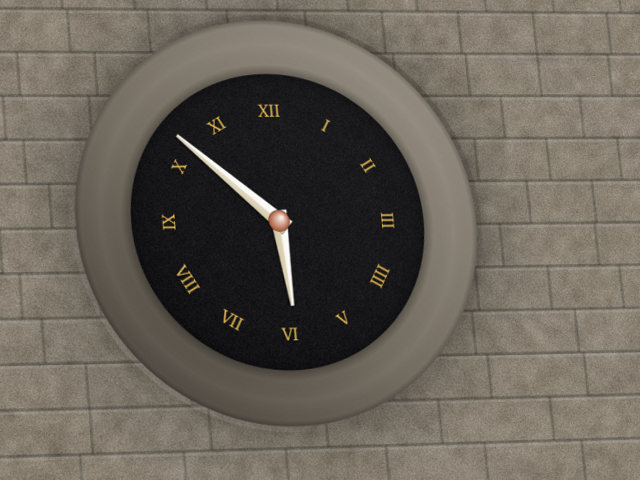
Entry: h=5 m=52
